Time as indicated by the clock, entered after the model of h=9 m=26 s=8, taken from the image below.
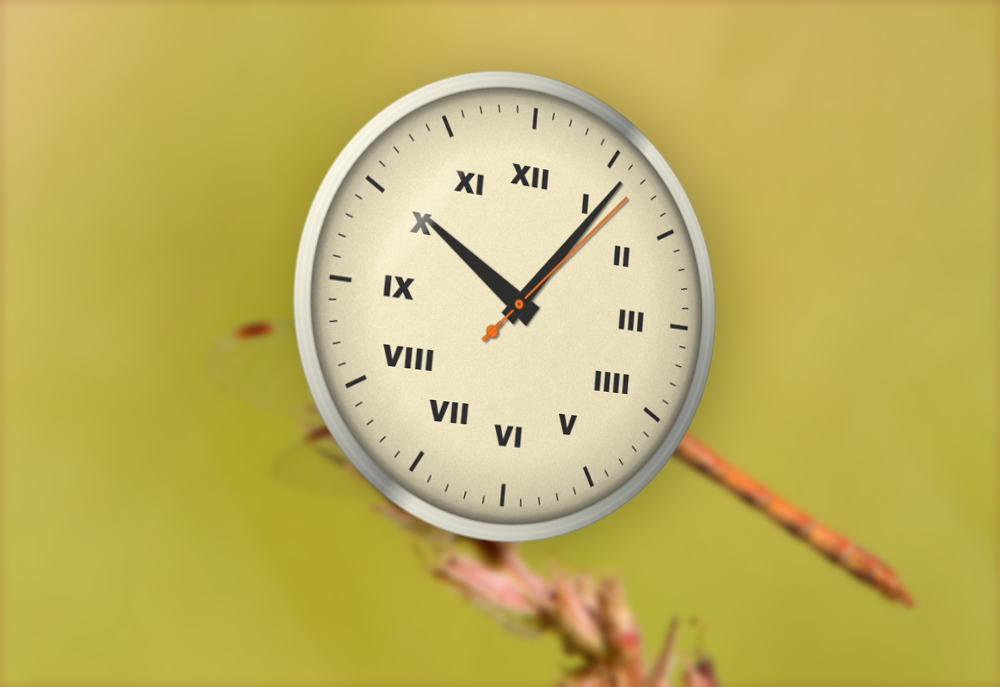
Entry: h=10 m=6 s=7
